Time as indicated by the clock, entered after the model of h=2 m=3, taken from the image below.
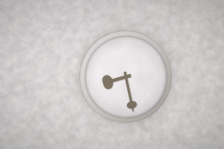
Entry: h=8 m=28
